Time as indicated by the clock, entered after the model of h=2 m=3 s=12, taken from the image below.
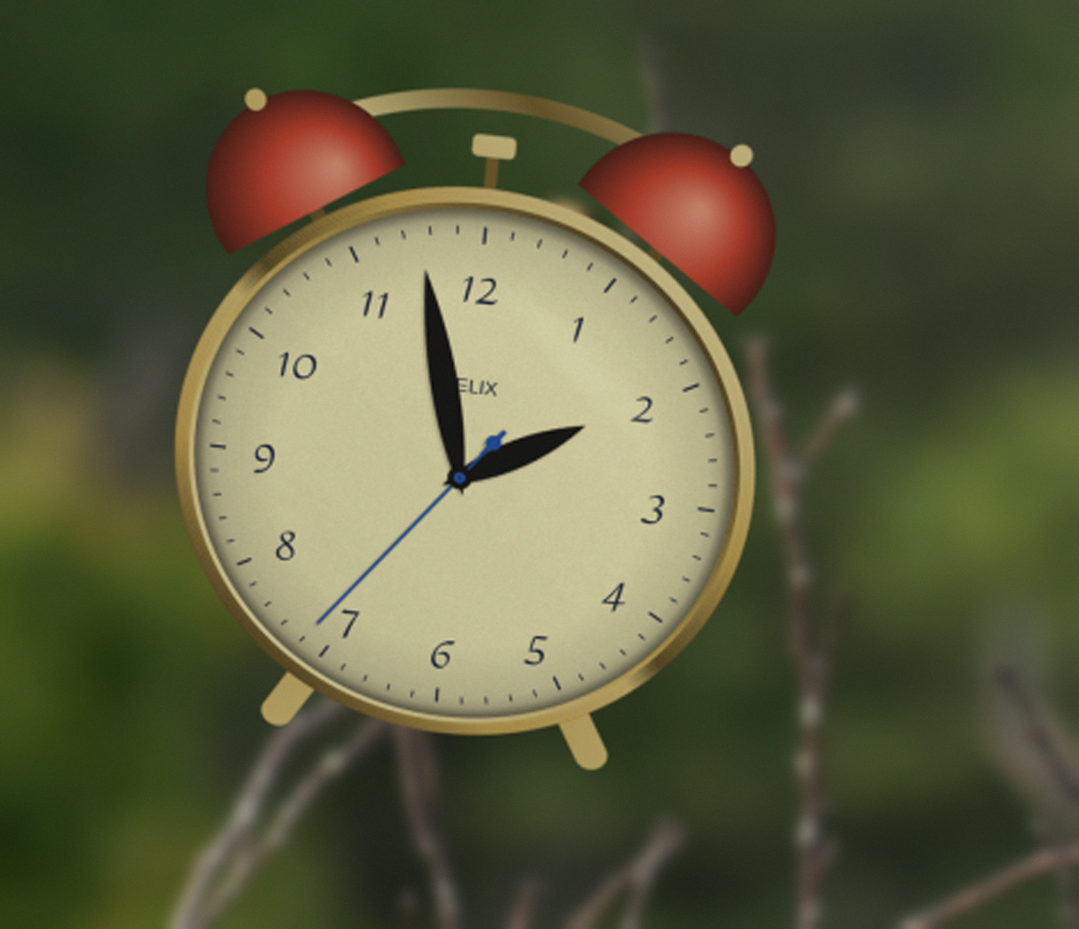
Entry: h=1 m=57 s=36
